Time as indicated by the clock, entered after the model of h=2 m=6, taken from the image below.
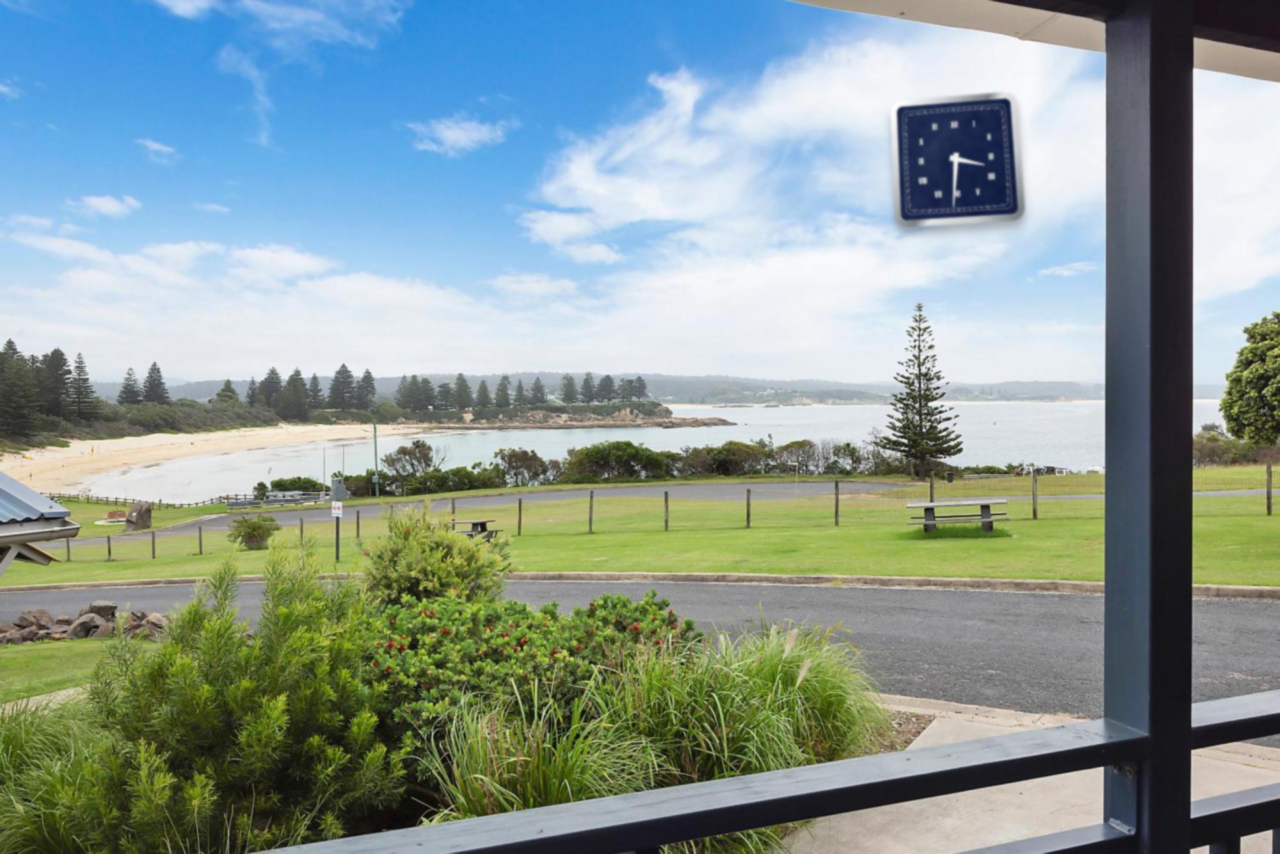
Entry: h=3 m=31
